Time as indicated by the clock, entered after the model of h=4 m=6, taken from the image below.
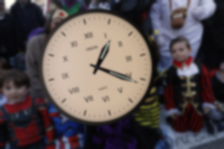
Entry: h=1 m=21
